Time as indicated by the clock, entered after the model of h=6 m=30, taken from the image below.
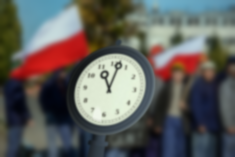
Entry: h=11 m=2
